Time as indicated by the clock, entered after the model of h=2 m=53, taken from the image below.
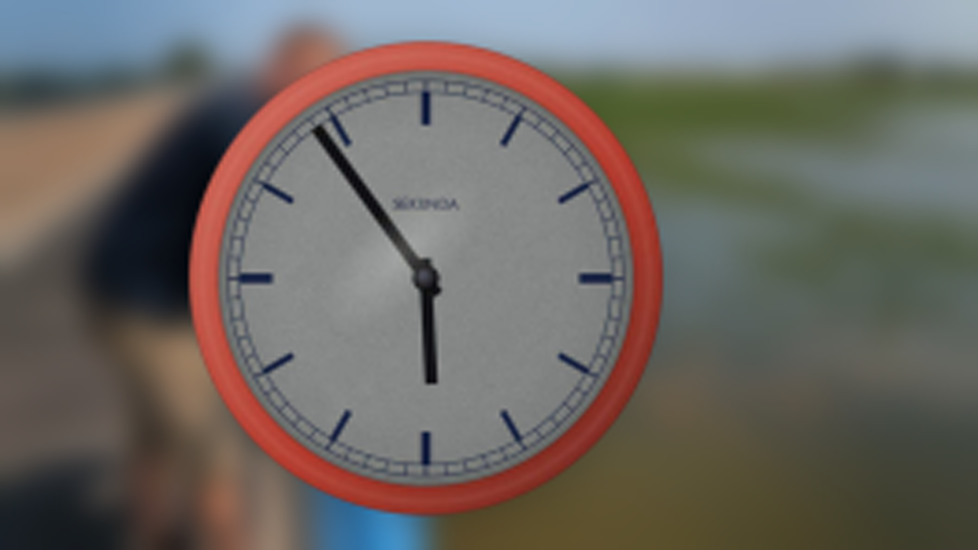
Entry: h=5 m=54
